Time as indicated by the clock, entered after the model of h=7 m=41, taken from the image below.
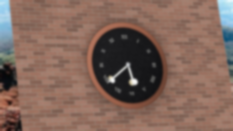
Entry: h=5 m=39
